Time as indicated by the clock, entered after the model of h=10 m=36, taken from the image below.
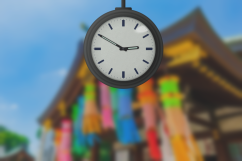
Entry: h=2 m=50
